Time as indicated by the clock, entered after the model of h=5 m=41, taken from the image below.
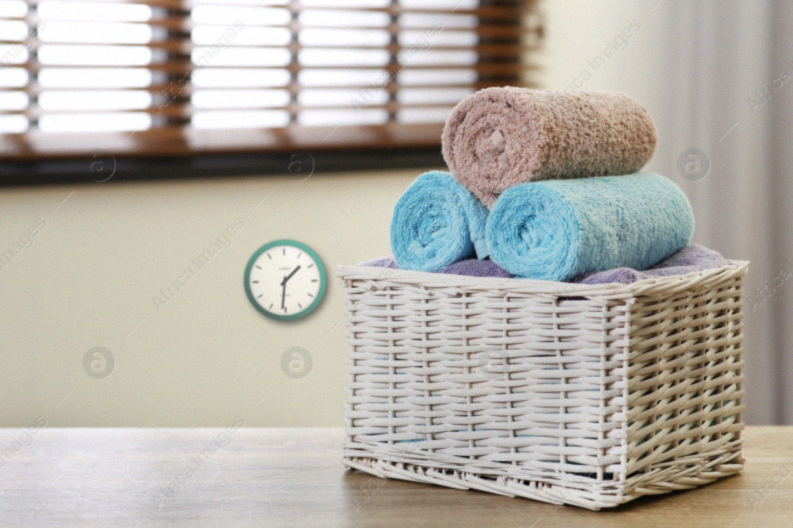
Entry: h=1 m=31
